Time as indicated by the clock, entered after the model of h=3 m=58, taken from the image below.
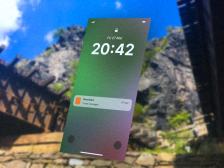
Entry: h=20 m=42
